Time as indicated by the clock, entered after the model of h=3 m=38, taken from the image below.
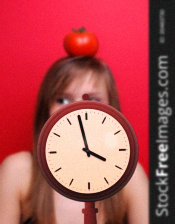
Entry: h=3 m=58
